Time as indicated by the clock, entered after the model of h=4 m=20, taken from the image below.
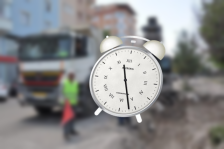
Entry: h=11 m=27
